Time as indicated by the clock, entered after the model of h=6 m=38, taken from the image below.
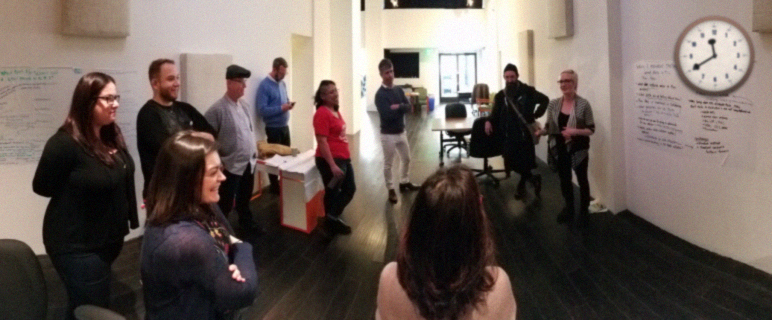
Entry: h=11 m=40
